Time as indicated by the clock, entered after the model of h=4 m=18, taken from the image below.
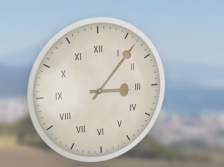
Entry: h=3 m=7
